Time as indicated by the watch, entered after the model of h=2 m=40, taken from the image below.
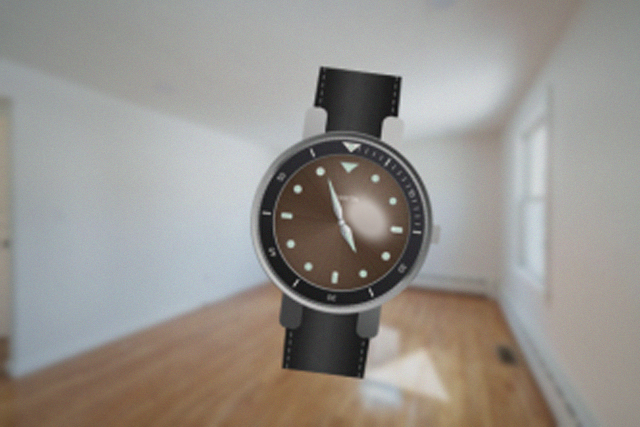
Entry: h=4 m=56
